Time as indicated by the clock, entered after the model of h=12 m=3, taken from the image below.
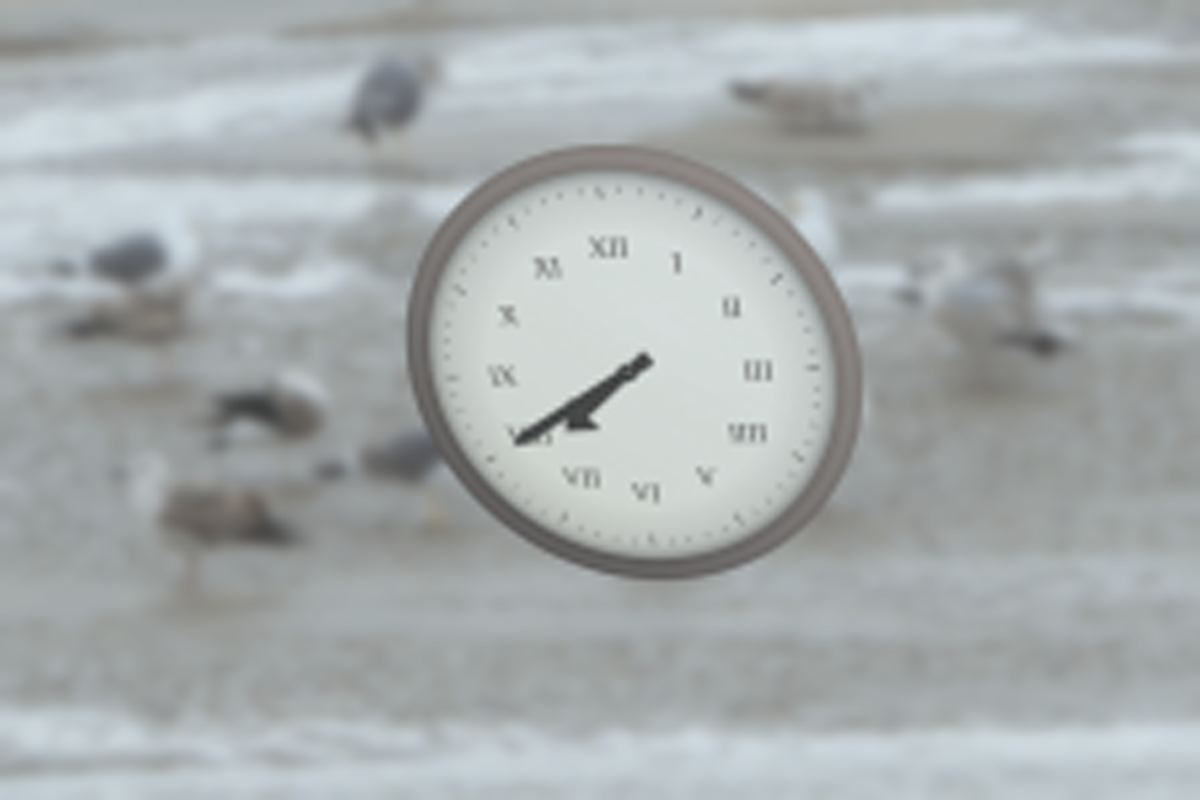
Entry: h=7 m=40
